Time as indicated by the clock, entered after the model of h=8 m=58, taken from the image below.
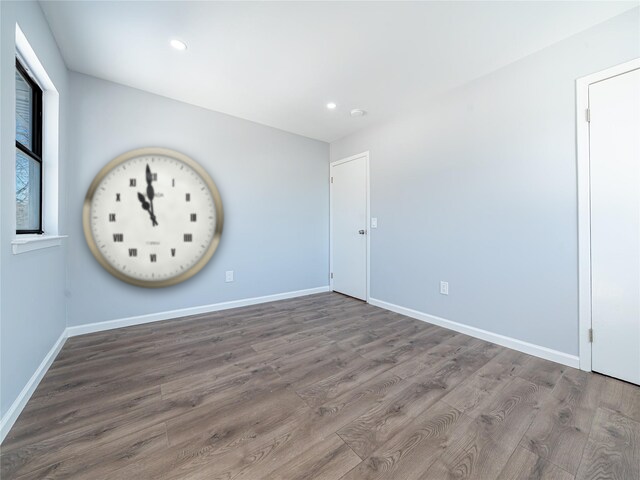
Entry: h=10 m=59
